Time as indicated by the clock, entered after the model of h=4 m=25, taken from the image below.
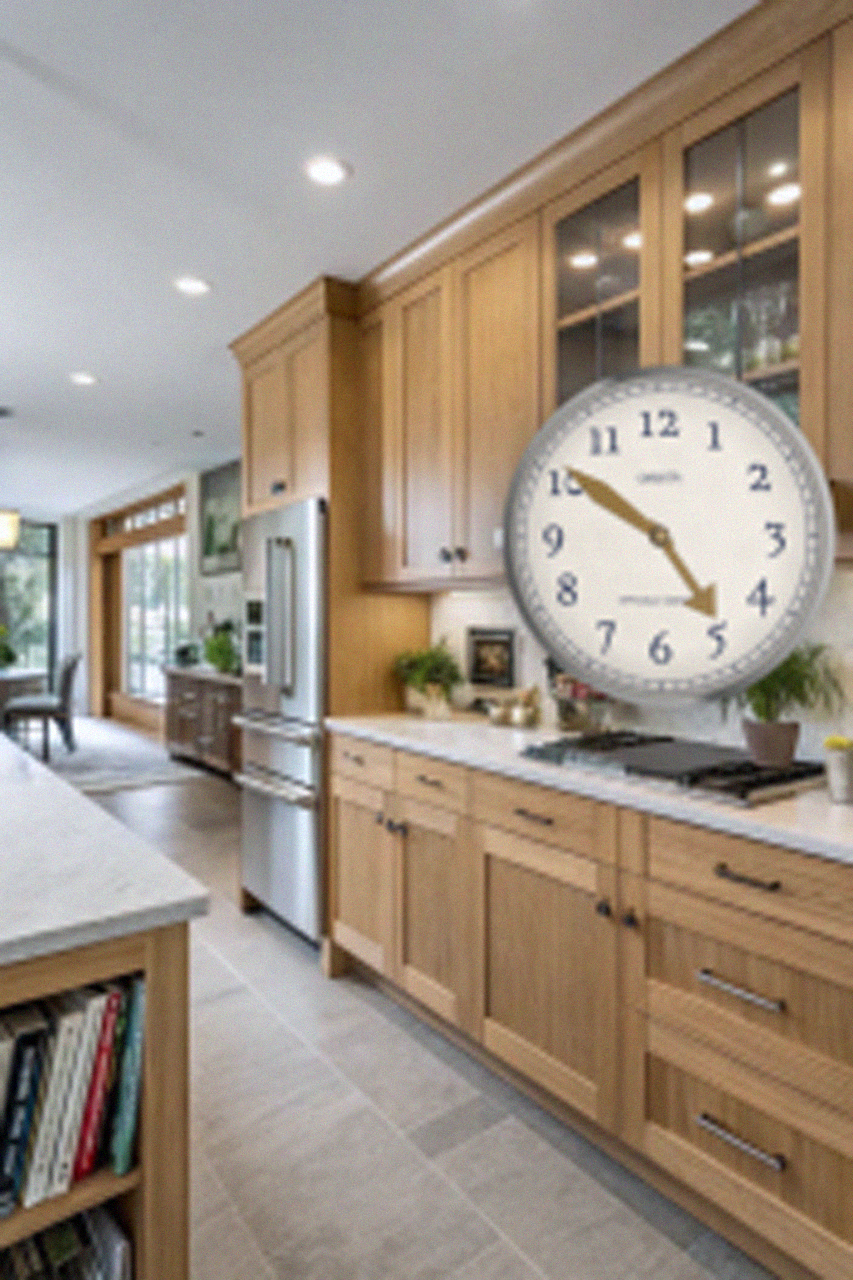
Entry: h=4 m=51
